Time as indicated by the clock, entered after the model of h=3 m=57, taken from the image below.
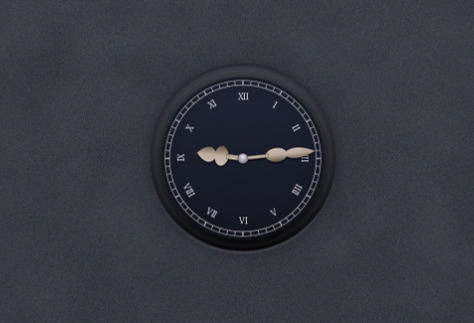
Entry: h=9 m=14
